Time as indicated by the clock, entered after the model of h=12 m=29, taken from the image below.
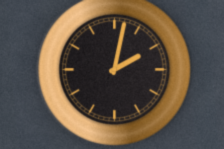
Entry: h=2 m=2
